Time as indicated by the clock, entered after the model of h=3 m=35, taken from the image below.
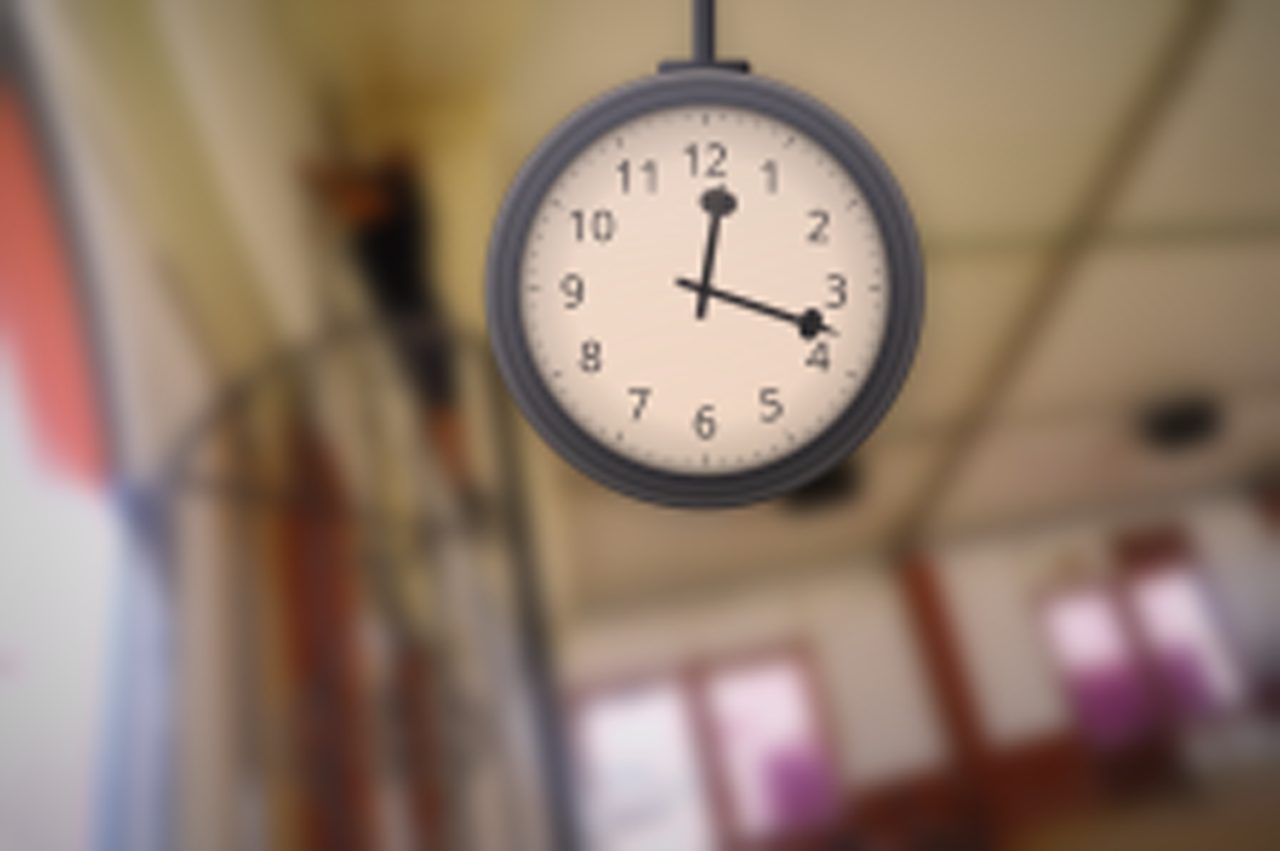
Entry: h=12 m=18
